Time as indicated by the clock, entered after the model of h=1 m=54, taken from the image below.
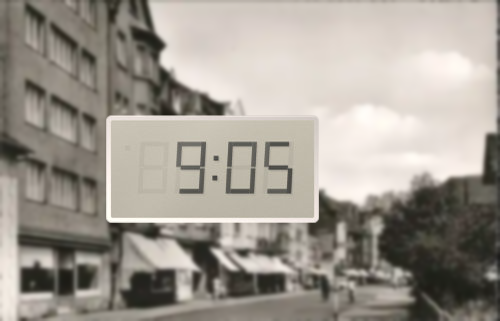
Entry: h=9 m=5
